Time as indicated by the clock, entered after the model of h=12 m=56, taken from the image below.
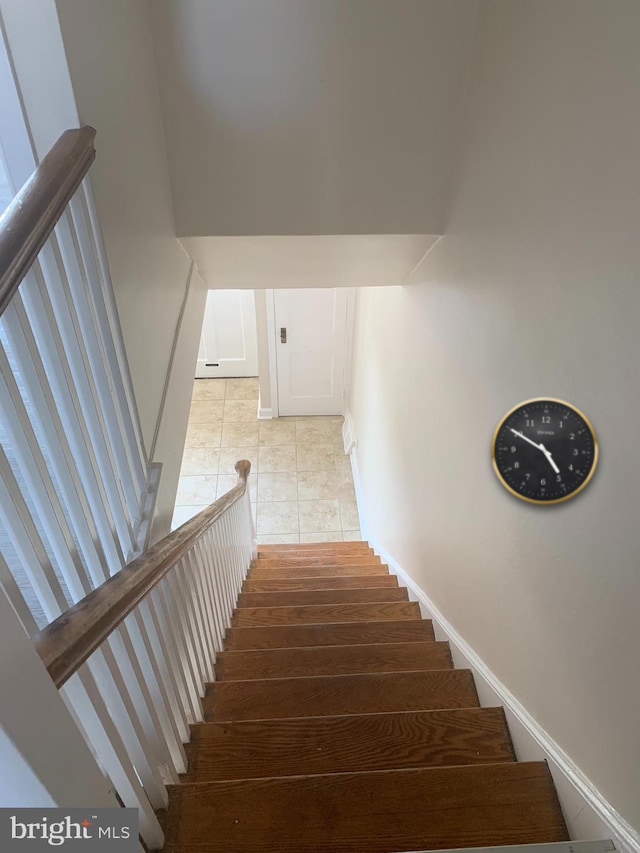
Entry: h=4 m=50
